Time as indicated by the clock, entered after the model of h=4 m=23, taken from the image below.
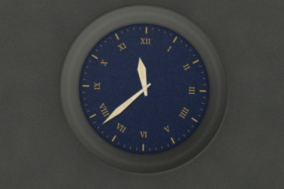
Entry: h=11 m=38
